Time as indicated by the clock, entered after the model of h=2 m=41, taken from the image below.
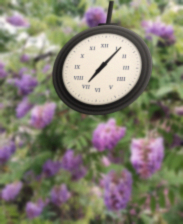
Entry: h=7 m=6
